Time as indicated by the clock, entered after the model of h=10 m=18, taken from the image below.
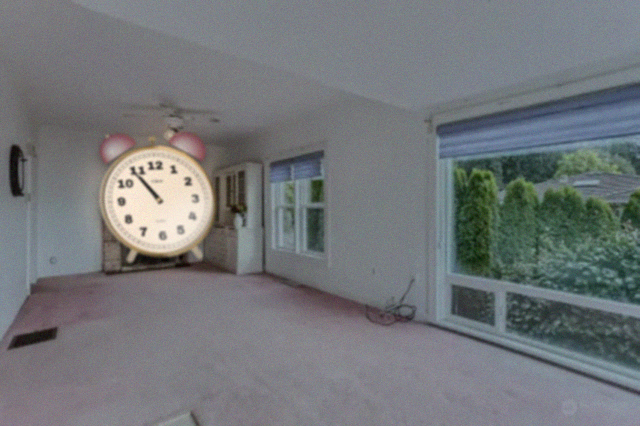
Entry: h=10 m=54
